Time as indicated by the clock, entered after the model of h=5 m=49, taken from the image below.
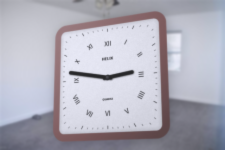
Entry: h=2 m=47
